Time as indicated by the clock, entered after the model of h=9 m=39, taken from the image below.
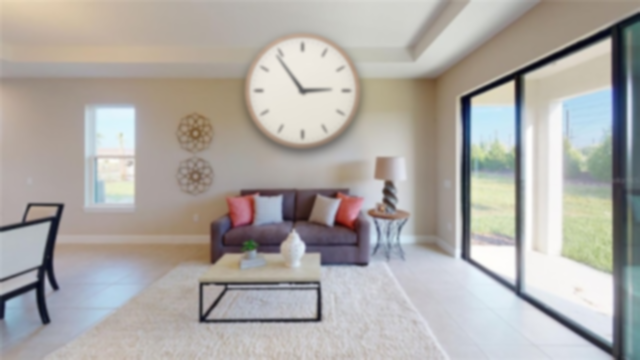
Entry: h=2 m=54
